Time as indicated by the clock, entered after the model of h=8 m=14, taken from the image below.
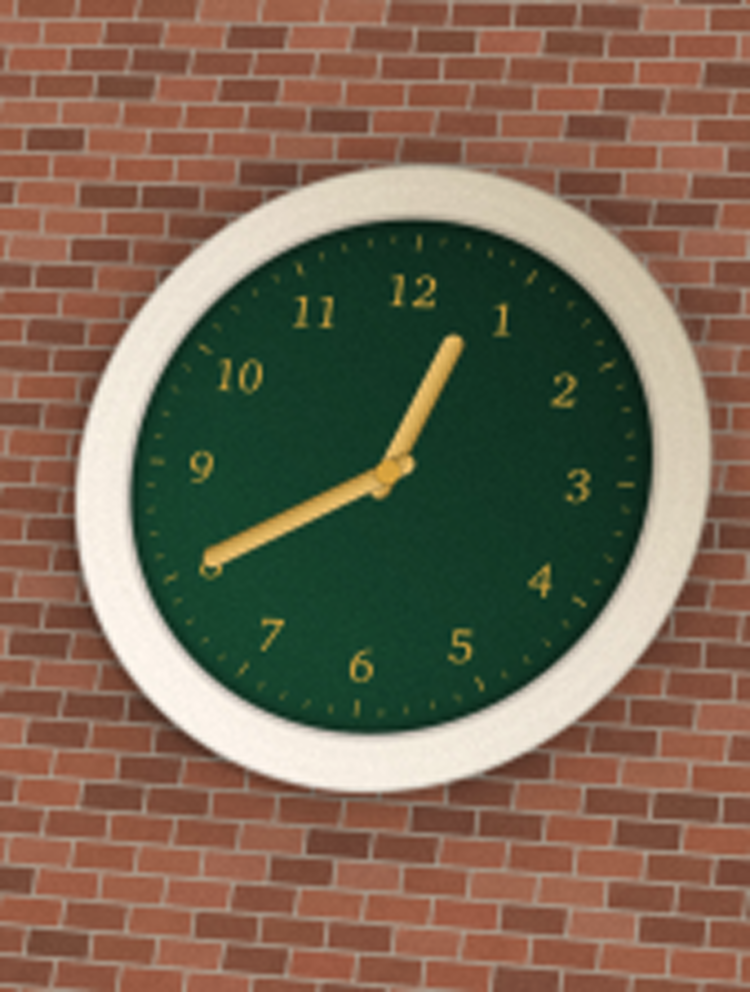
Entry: h=12 m=40
